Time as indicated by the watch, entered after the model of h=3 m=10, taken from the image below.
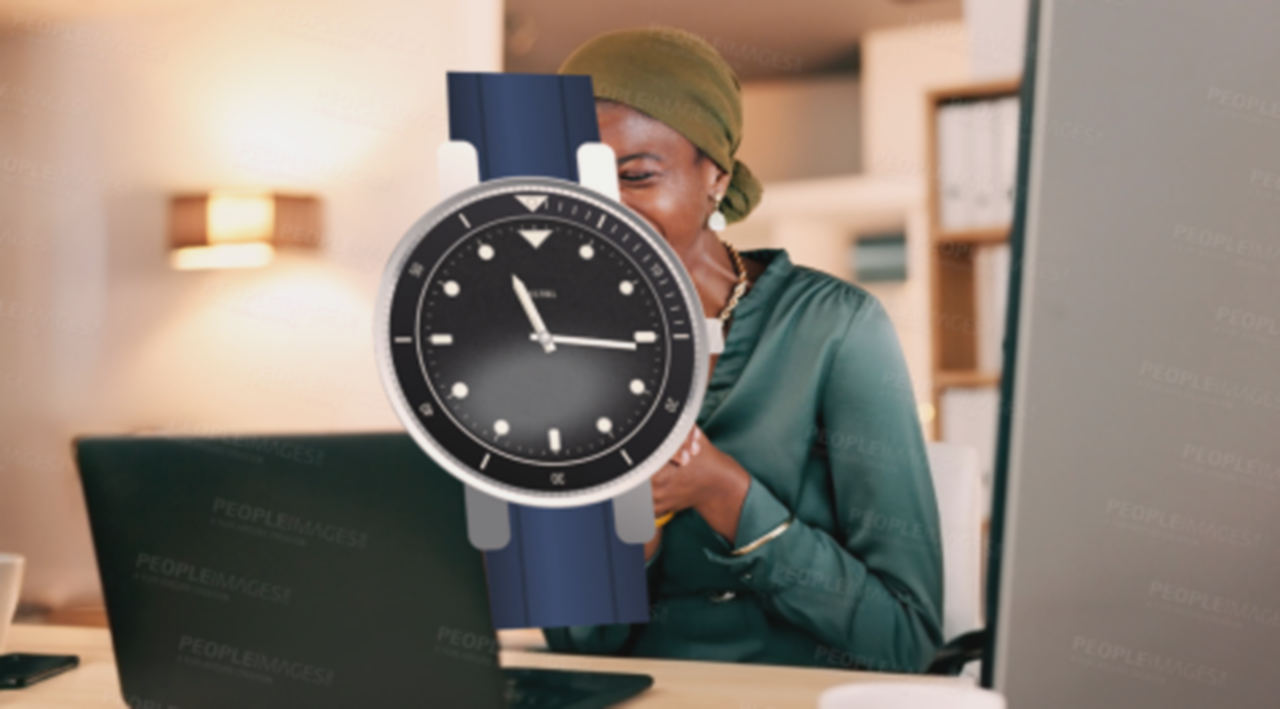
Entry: h=11 m=16
